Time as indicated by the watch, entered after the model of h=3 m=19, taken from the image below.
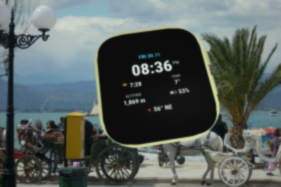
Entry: h=8 m=36
